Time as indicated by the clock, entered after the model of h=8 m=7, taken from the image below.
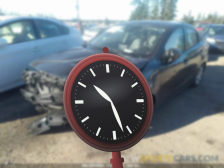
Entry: h=10 m=27
